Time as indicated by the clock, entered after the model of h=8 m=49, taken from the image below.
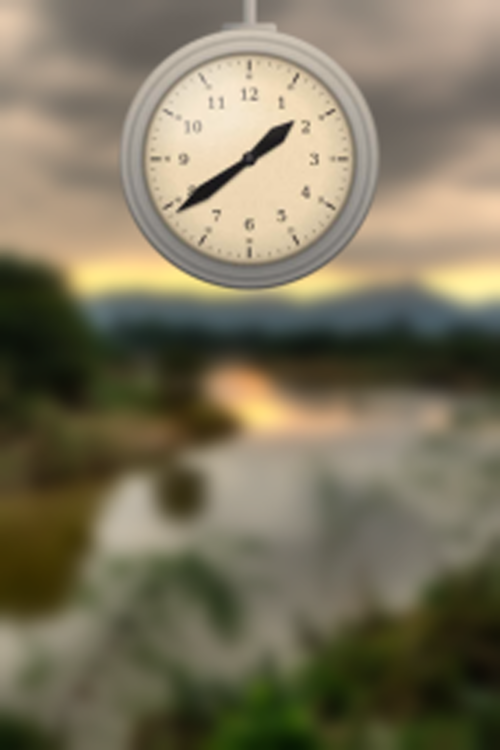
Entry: h=1 m=39
